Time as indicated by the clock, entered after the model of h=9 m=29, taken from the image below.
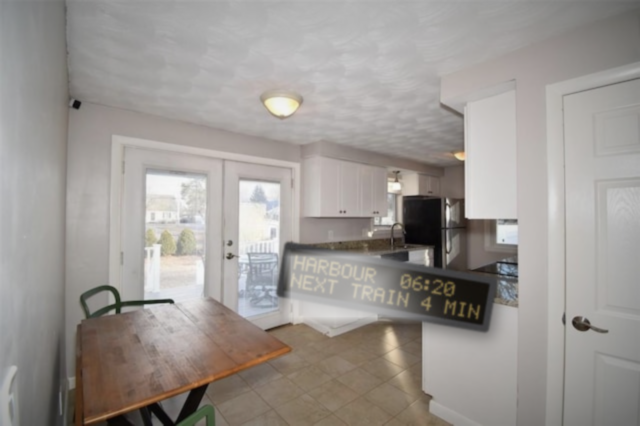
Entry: h=6 m=20
